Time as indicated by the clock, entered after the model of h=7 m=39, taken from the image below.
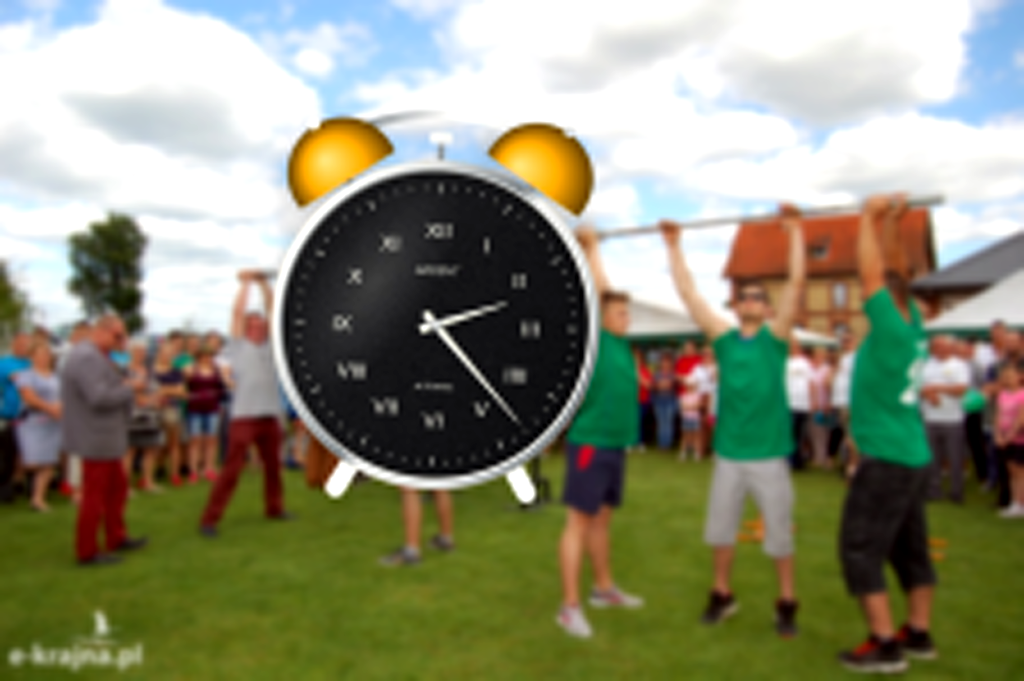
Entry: h=2 m=23
